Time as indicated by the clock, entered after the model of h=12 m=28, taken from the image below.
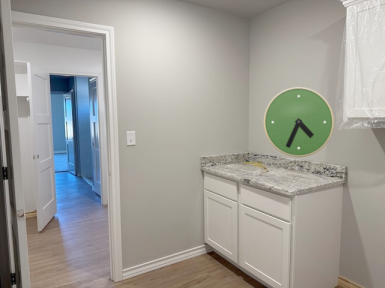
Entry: h=4 m=34
